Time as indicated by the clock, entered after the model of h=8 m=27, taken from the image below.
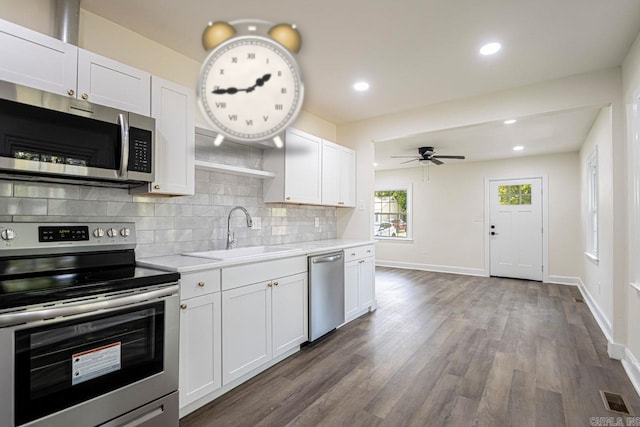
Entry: h=1 m=44
